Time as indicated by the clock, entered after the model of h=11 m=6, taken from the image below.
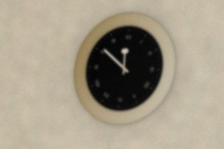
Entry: h=11 m=51
